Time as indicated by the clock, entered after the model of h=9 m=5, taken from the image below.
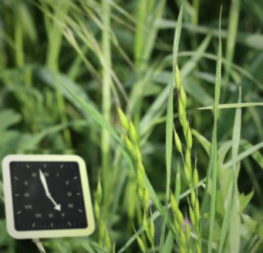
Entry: h=4 m=58
